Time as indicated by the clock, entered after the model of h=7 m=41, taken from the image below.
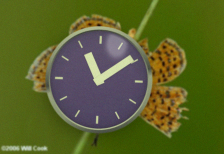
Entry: h=11 m=9
